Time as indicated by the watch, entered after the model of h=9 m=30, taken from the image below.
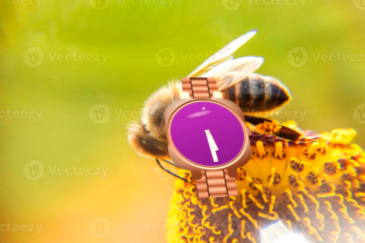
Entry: h=5 m=29
